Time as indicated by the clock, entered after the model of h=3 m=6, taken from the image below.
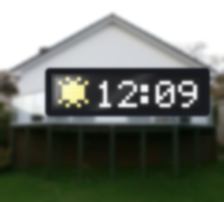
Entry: h=12 m=9
